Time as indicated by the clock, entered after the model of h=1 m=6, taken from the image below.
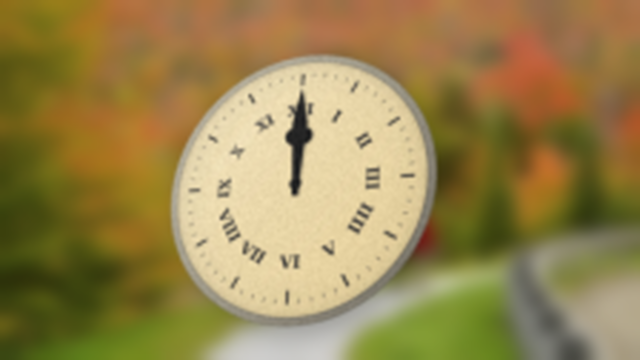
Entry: h=12 m=0
